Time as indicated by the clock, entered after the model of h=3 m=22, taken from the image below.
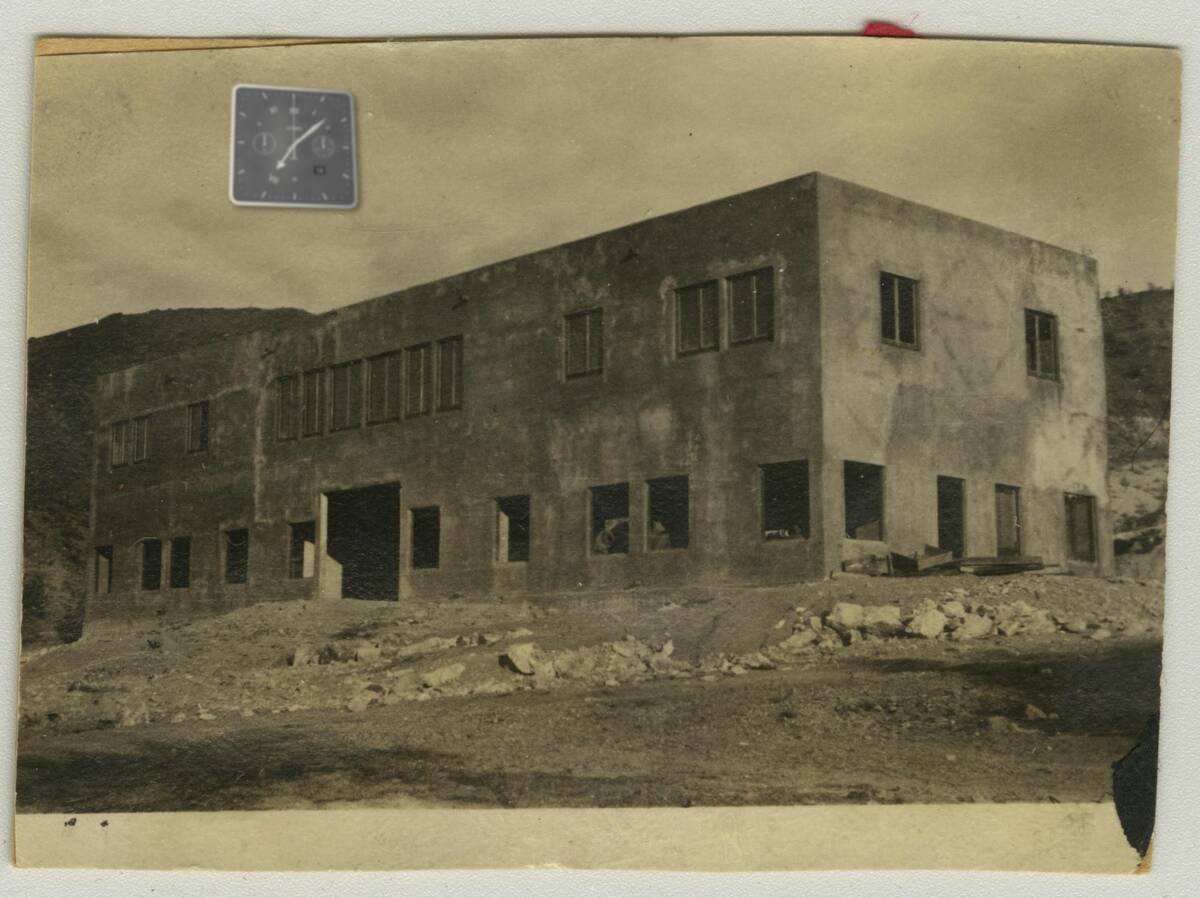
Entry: h=7 m=8
